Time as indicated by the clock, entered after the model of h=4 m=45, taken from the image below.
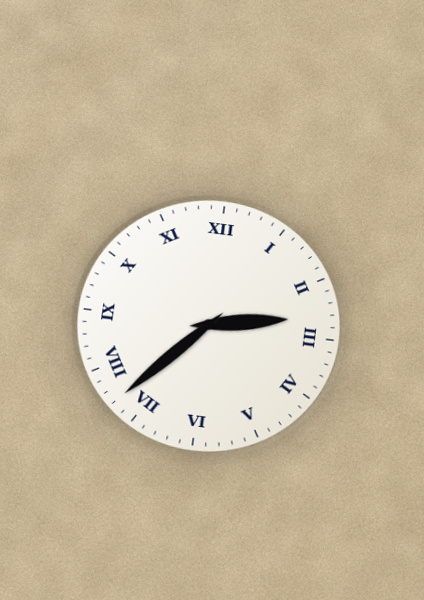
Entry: h=2 m=37
